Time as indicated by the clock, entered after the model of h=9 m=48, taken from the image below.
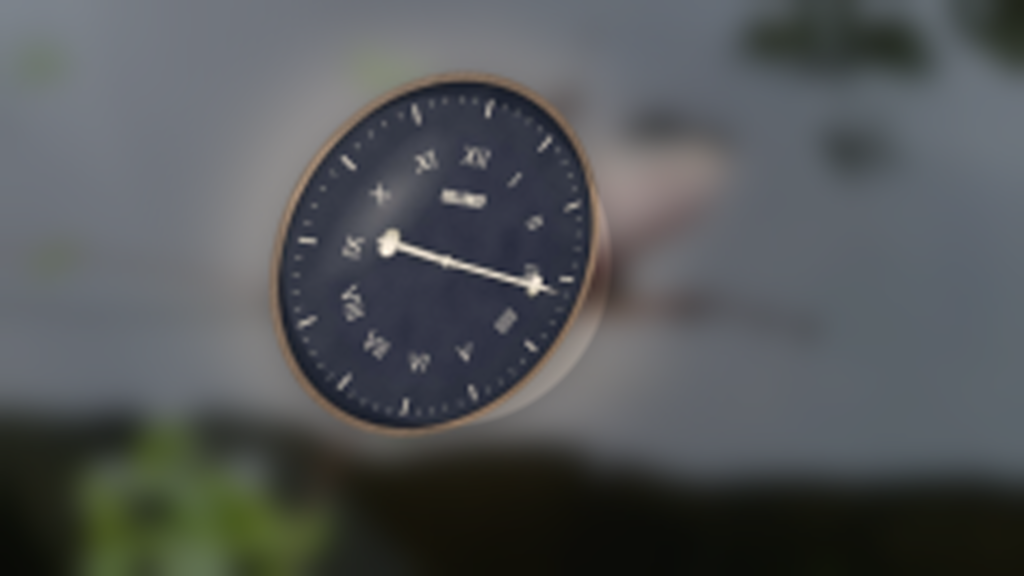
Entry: h=9 m=16
